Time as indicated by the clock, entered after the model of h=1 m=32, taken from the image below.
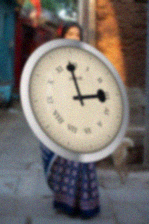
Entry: h=2 m=59
